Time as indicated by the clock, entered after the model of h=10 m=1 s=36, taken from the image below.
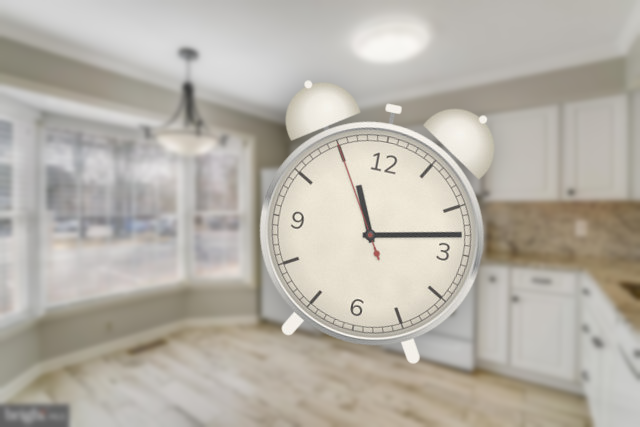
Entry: h=11 m=12 s=55
